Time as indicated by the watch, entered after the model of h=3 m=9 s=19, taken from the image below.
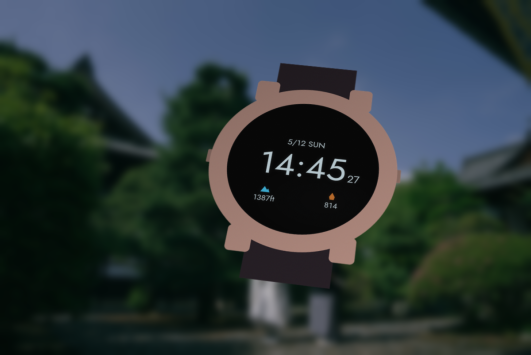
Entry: h=14 m=45 s=27
